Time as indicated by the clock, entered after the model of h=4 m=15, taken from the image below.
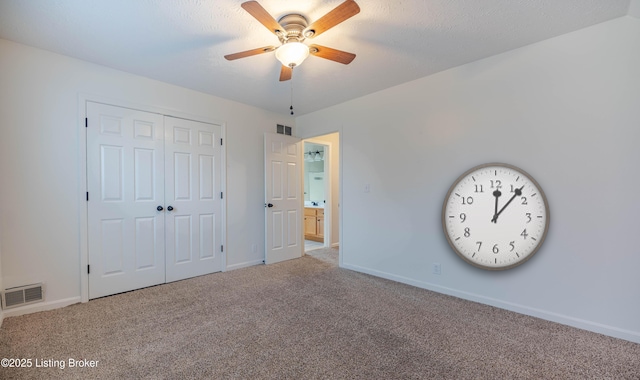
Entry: h=12 m=7
